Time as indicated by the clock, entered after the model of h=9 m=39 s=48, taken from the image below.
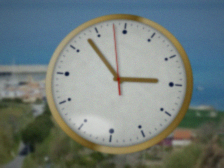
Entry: h=2 m=52 s=58
